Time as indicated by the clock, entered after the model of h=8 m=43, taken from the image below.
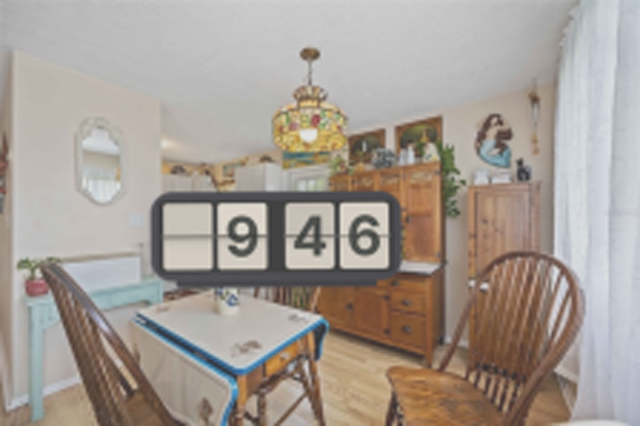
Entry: h=9 m=46
